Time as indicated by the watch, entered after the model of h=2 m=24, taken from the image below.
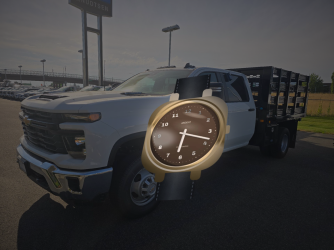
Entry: h=6 m=18
